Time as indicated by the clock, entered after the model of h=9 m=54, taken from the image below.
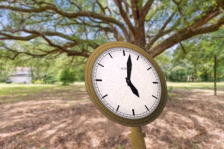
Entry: h=5 m=2
